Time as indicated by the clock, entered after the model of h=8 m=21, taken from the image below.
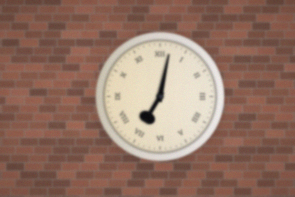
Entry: h=7 m=2
